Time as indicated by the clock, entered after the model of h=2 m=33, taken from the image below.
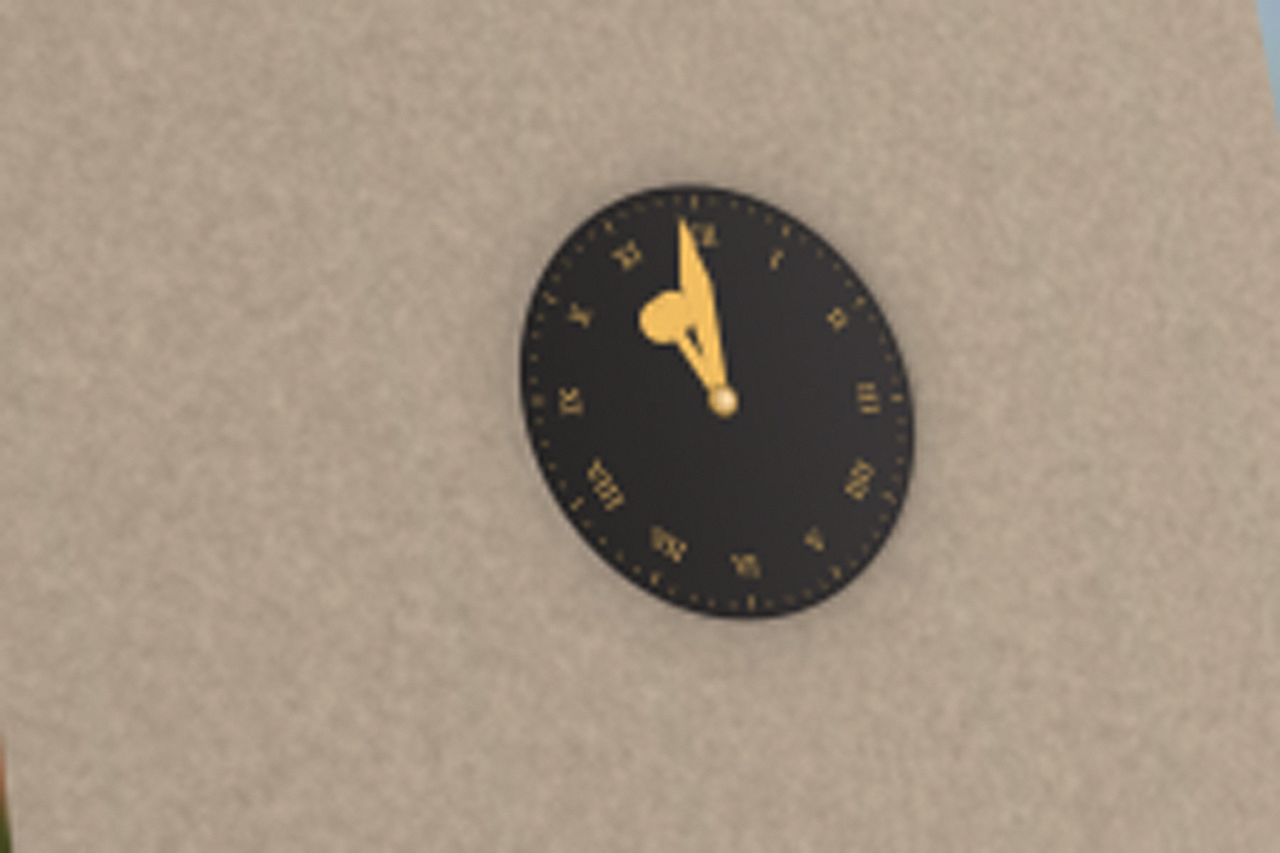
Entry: h=10 m=59
